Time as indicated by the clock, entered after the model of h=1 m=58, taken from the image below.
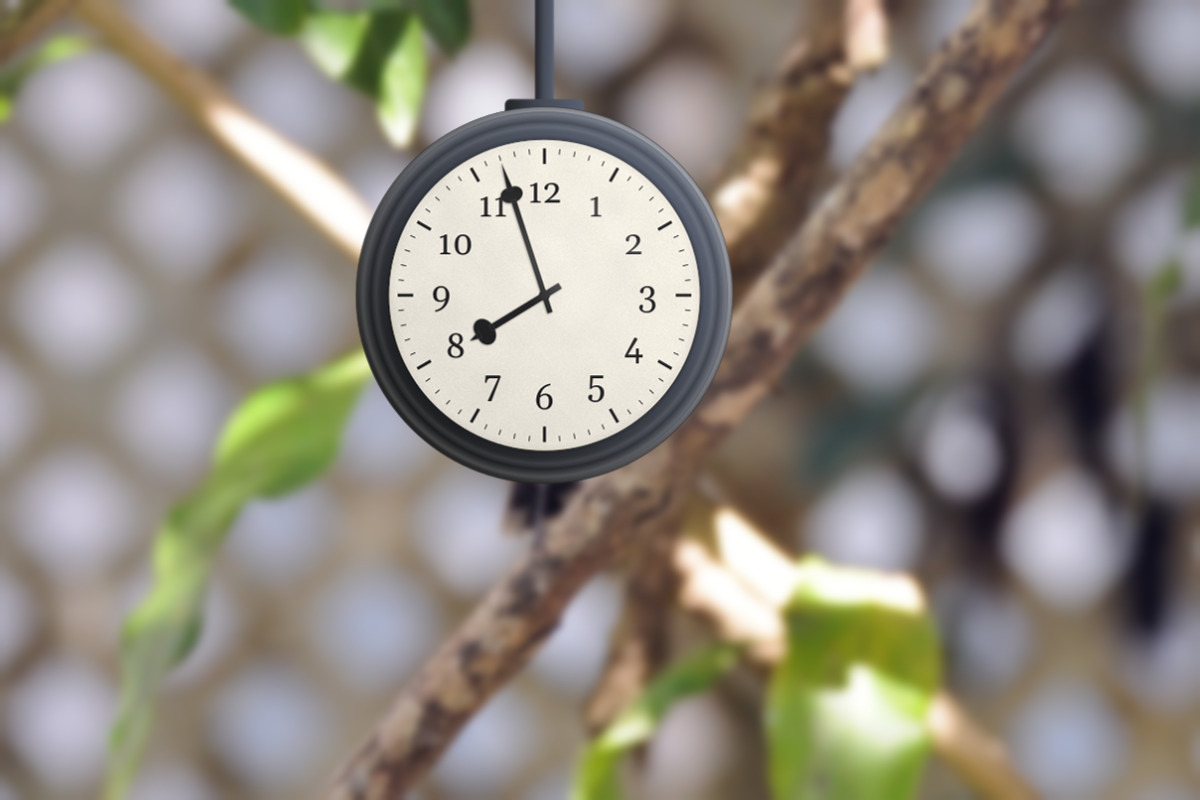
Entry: h=7 m=57
